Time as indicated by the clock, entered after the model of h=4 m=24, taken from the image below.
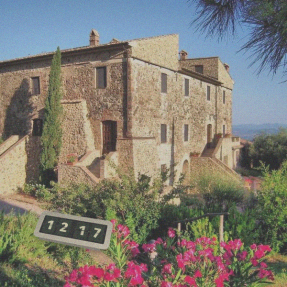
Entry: h=12 m=17
